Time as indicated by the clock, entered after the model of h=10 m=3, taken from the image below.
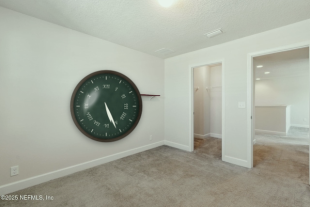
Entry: h=5 m=26
